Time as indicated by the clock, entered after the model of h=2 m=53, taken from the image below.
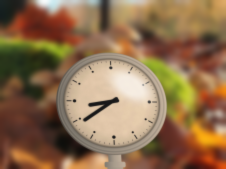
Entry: h=8 m=39
